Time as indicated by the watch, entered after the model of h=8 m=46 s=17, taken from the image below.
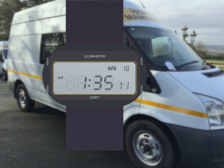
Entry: h=1 m=35 s=11
